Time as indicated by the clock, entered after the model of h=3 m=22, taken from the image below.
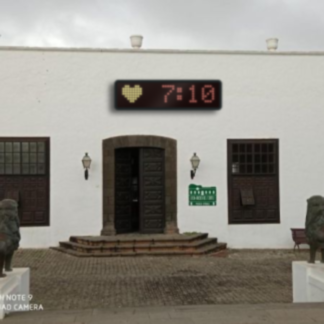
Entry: h=7 m=10
